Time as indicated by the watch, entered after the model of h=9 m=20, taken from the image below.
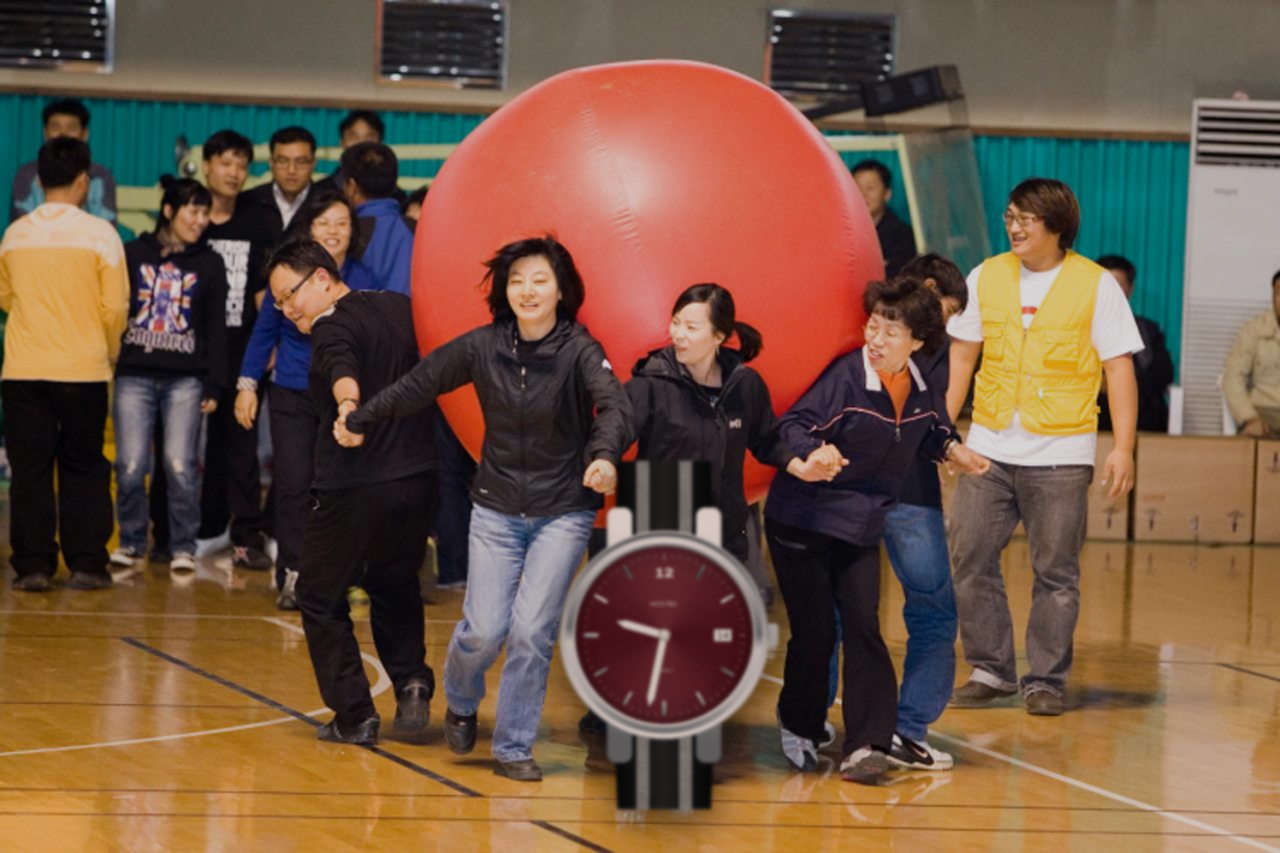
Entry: h=9 m=32
